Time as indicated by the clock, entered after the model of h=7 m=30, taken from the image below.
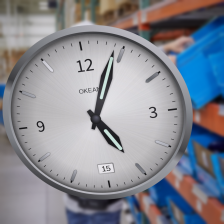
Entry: h=5 m=4
